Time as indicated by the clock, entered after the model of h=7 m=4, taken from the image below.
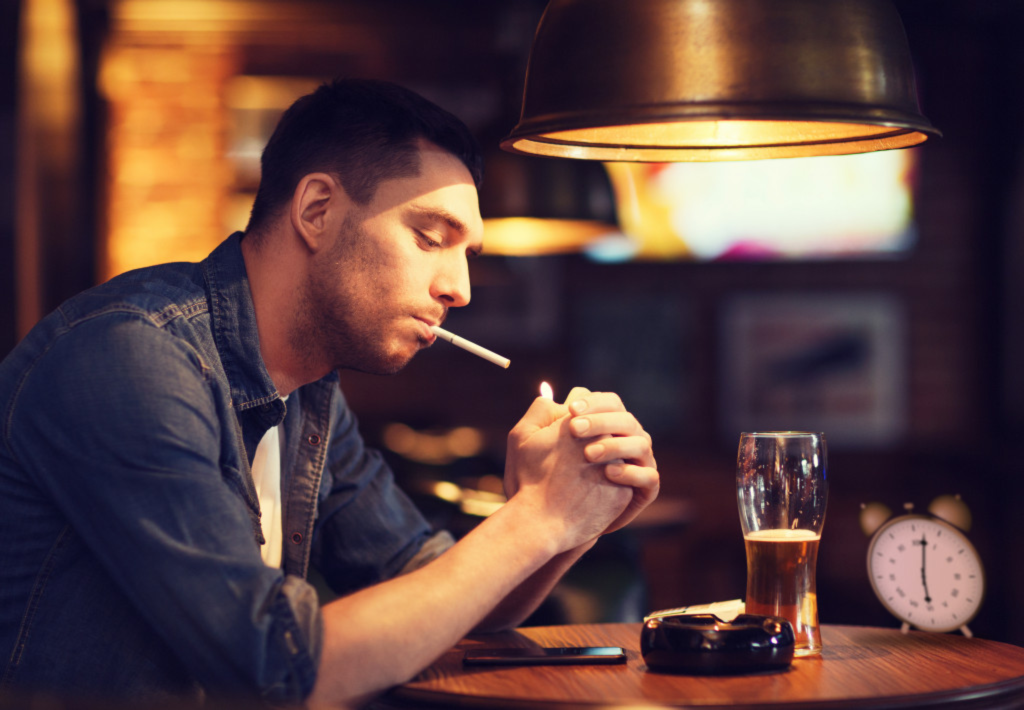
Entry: h=6 m=2
